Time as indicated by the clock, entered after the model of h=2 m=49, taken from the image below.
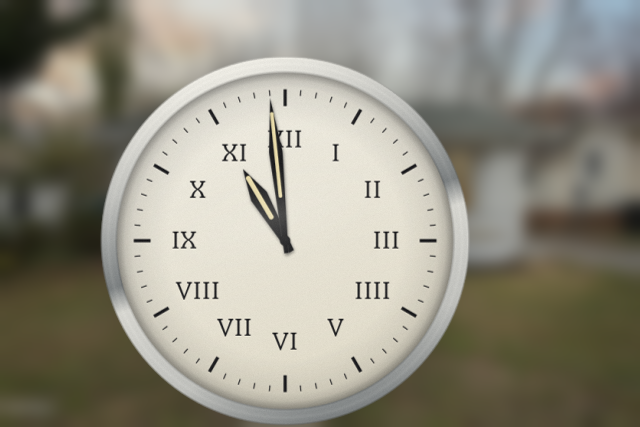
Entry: h=10 m=59
